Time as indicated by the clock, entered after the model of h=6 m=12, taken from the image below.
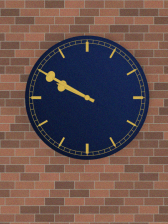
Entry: h=9 m=50
